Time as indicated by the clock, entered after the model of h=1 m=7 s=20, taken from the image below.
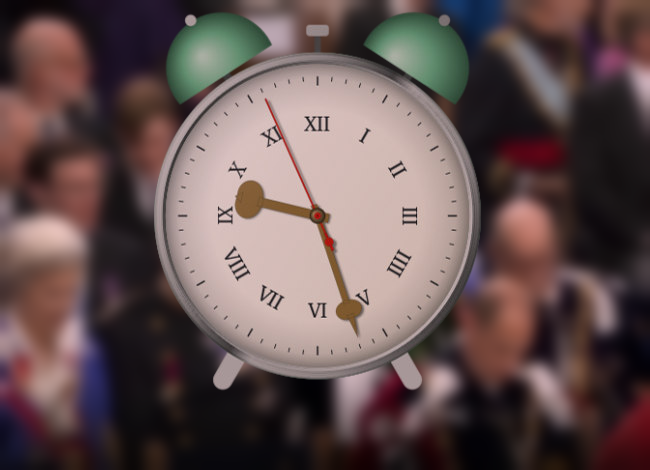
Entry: h=9 m=26 s=56
